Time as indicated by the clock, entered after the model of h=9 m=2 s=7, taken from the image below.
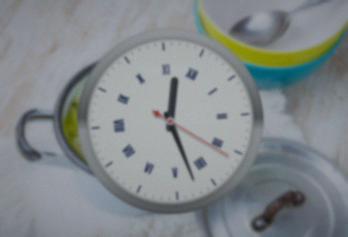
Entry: h=11 m=22 s=16
